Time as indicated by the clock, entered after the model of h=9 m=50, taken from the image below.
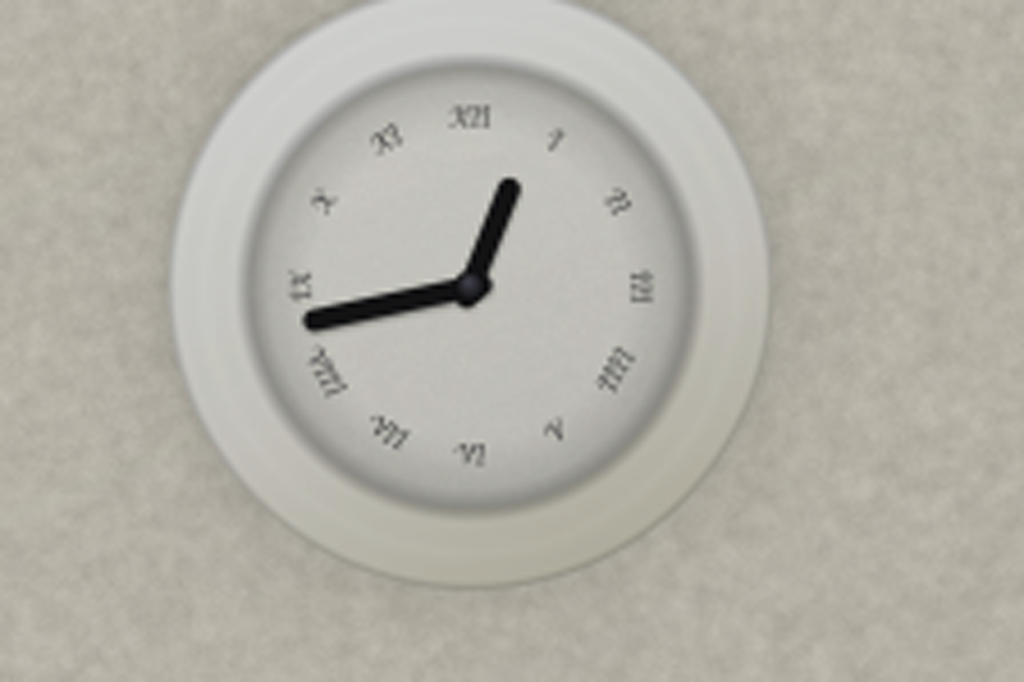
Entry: h=12 m=43
